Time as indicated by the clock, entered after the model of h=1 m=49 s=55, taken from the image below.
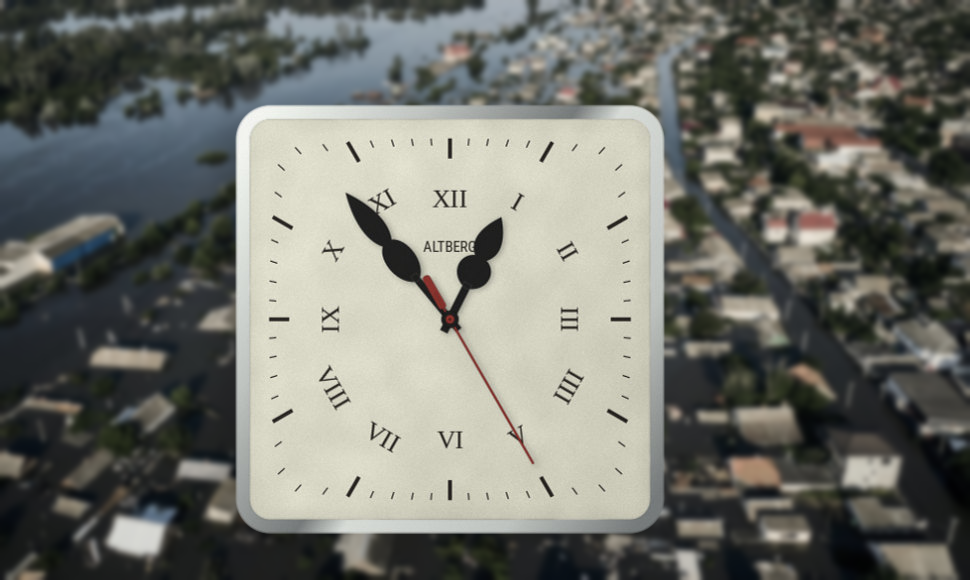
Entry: h=12 m=53 s=25
